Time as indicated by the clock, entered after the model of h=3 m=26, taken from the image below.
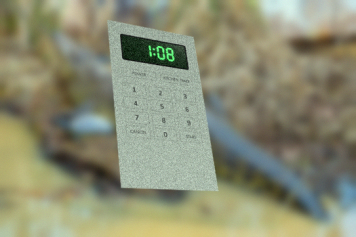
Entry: h=1 m=8
